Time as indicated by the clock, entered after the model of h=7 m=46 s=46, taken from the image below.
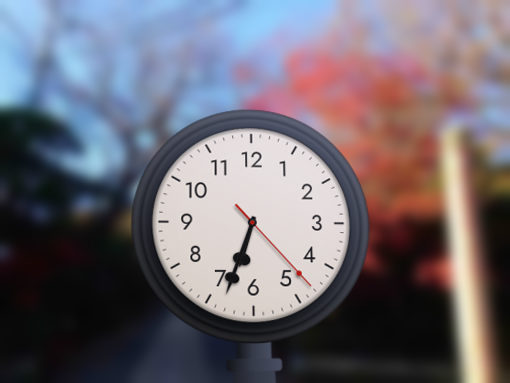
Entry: h=6 m=33 s=23
